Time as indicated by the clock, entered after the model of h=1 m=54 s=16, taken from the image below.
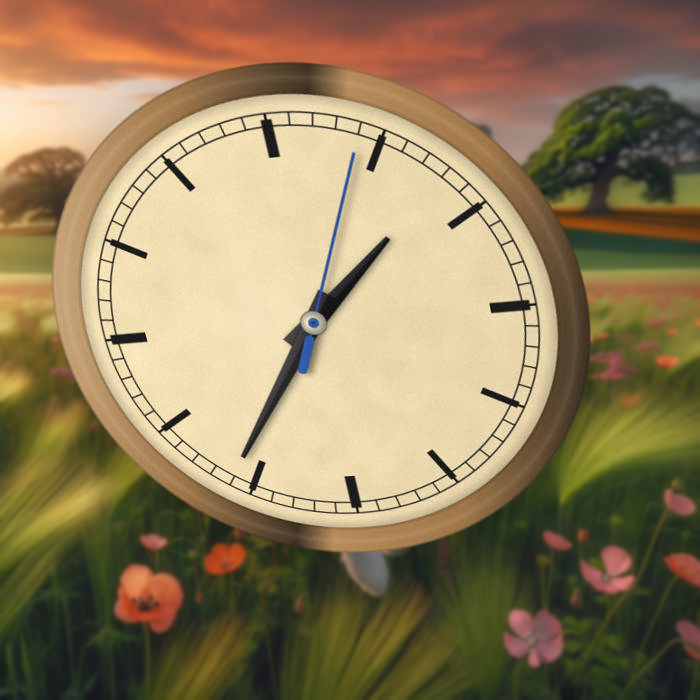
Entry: h=1 m=36 s=4
